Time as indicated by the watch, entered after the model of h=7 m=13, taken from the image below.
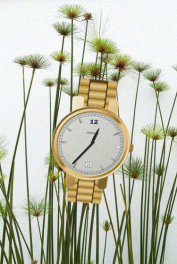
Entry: h=12 m=36
